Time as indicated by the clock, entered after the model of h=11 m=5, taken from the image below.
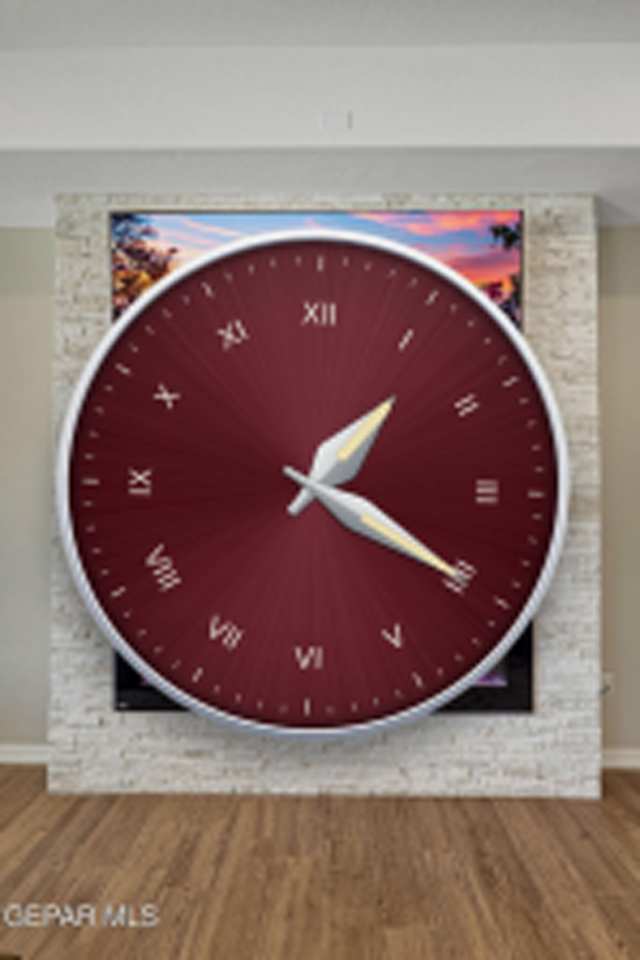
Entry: h=1 m=20
